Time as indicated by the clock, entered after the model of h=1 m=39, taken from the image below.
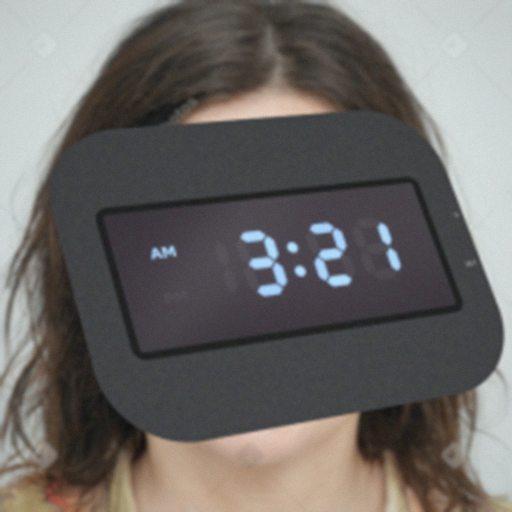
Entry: h=3 m=21
